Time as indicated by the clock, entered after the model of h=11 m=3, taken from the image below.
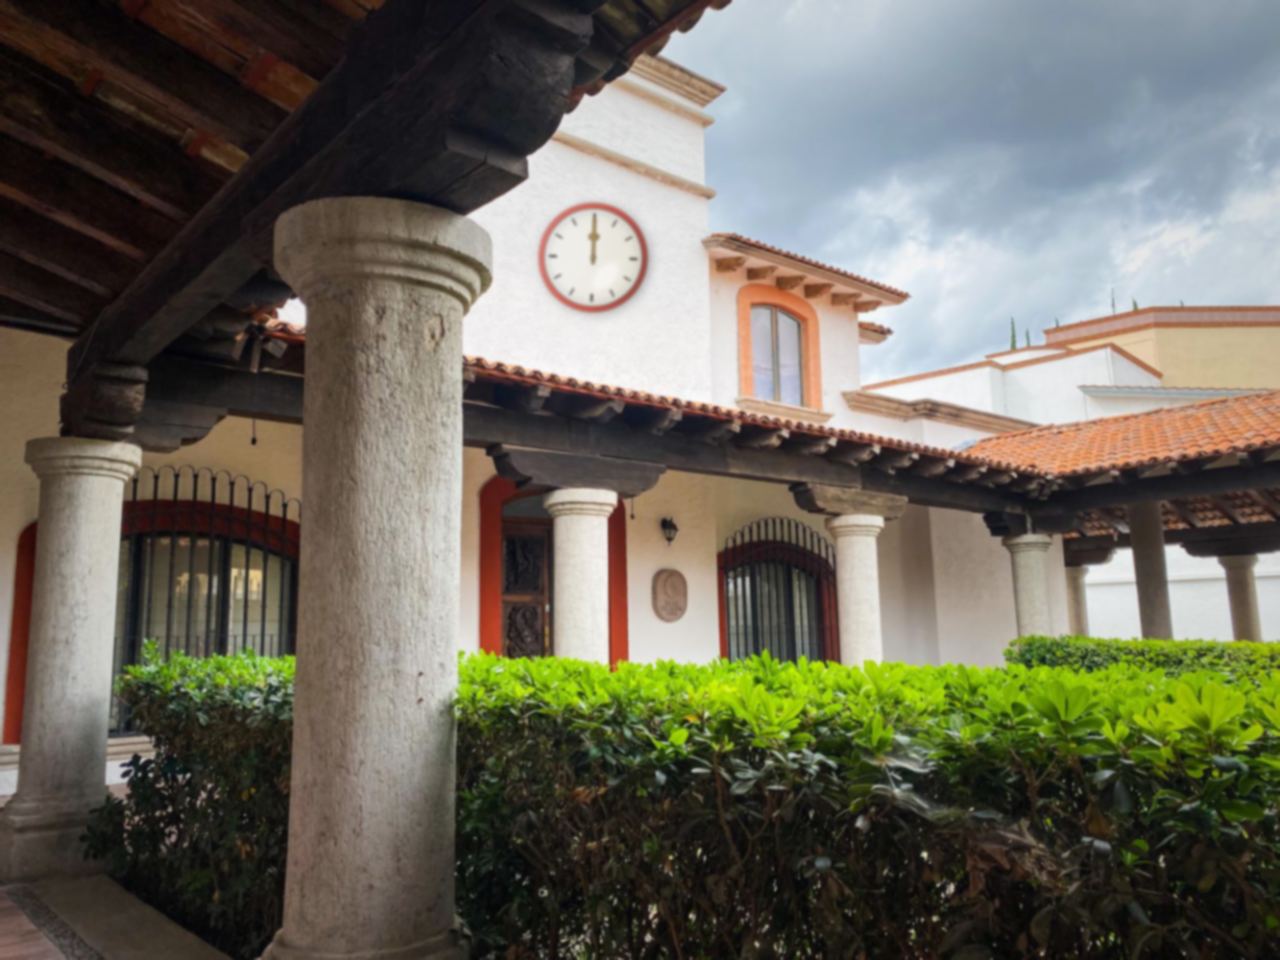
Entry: h=12 m=0
